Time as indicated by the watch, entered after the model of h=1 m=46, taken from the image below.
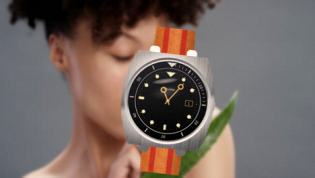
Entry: h=11 m=6
